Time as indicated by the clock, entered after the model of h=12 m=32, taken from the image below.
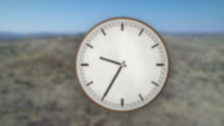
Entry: h=9 m=35
